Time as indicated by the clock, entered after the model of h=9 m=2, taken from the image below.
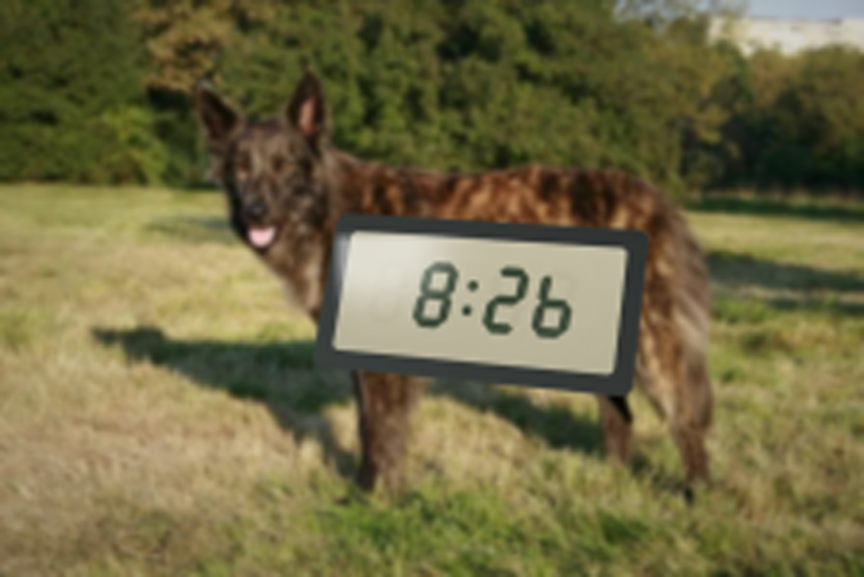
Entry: h=8 m=26
